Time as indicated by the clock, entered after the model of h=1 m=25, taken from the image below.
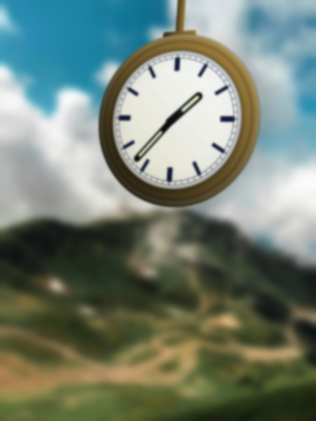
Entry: h=1 m=37
